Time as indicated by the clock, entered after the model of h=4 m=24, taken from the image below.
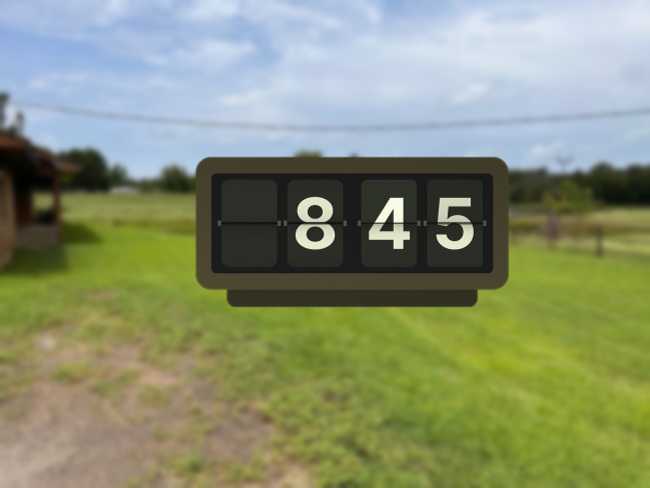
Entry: h=8 m=45
